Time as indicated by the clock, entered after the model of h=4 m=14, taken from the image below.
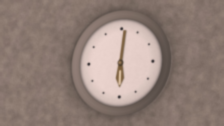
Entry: h=6 m=1
